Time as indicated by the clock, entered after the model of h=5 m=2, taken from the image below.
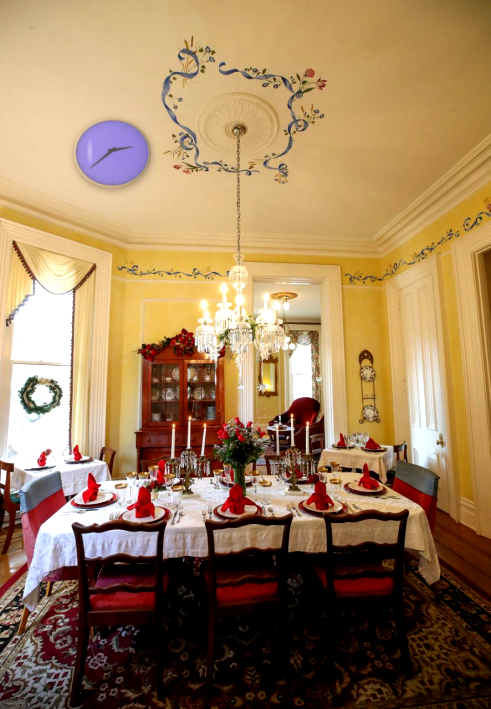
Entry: h=2 m=38
